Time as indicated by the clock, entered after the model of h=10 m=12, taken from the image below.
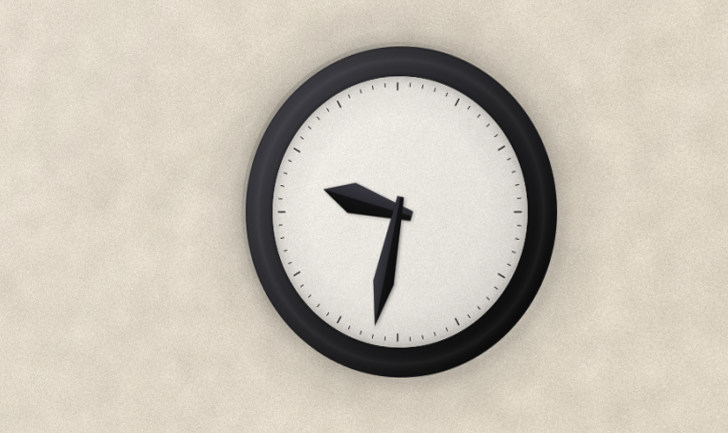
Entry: h=9 m=32
